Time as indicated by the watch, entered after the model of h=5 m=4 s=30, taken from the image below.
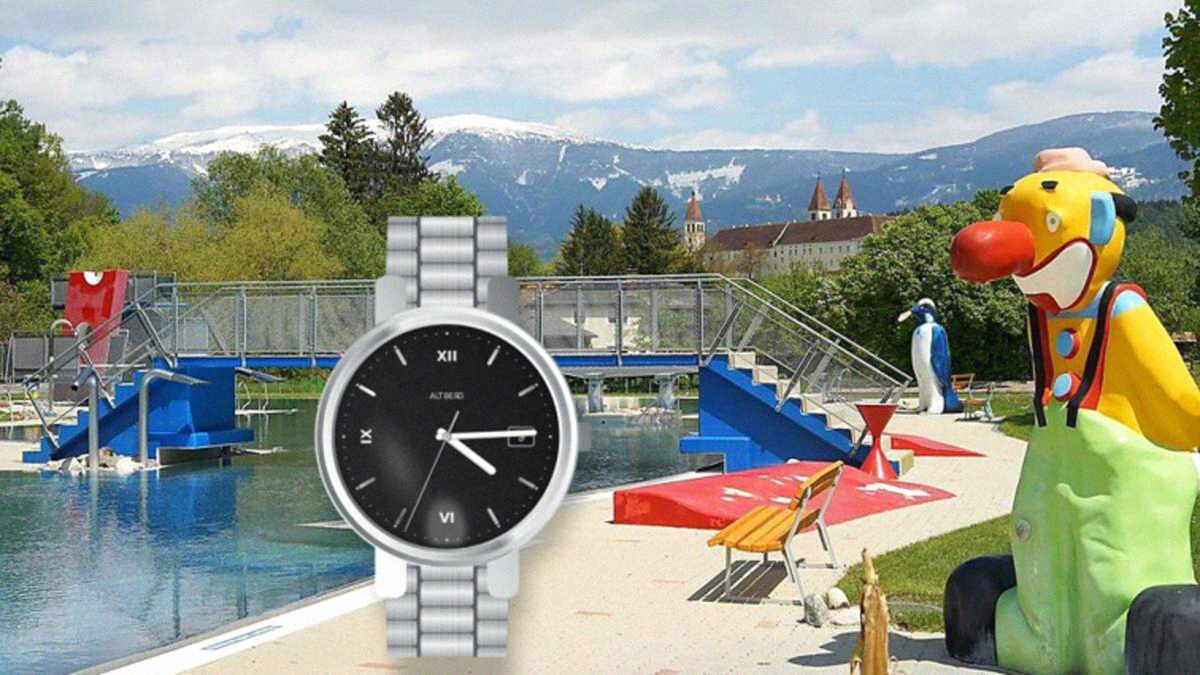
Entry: h=4 m=14 s=34
